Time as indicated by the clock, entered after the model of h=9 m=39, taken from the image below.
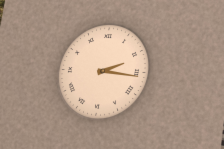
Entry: h=2 m=16
